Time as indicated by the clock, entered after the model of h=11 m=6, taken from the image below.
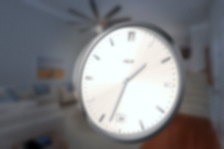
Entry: h=1 m=33
